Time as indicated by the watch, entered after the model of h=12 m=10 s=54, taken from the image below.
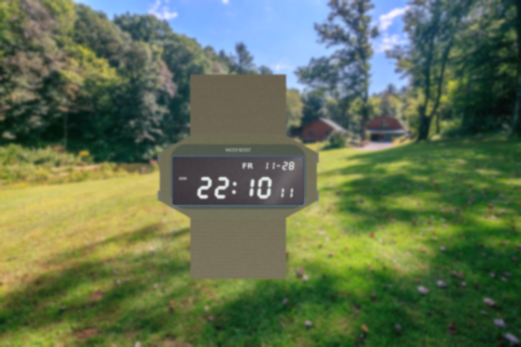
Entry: h=22 m=10 s=11
